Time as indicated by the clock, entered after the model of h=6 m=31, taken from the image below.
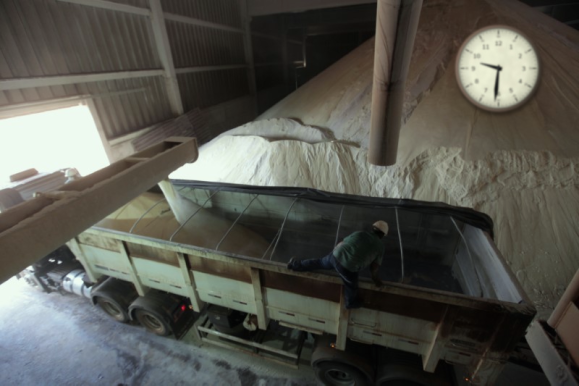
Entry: h=9 m=31
